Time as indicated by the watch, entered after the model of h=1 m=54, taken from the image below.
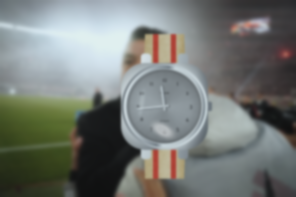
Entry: h=11 m=44
